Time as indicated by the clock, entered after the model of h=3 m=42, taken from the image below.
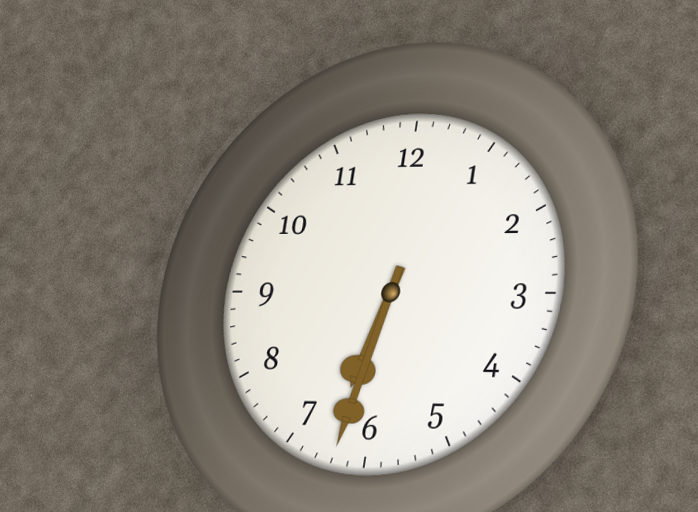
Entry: h=6 m=32
